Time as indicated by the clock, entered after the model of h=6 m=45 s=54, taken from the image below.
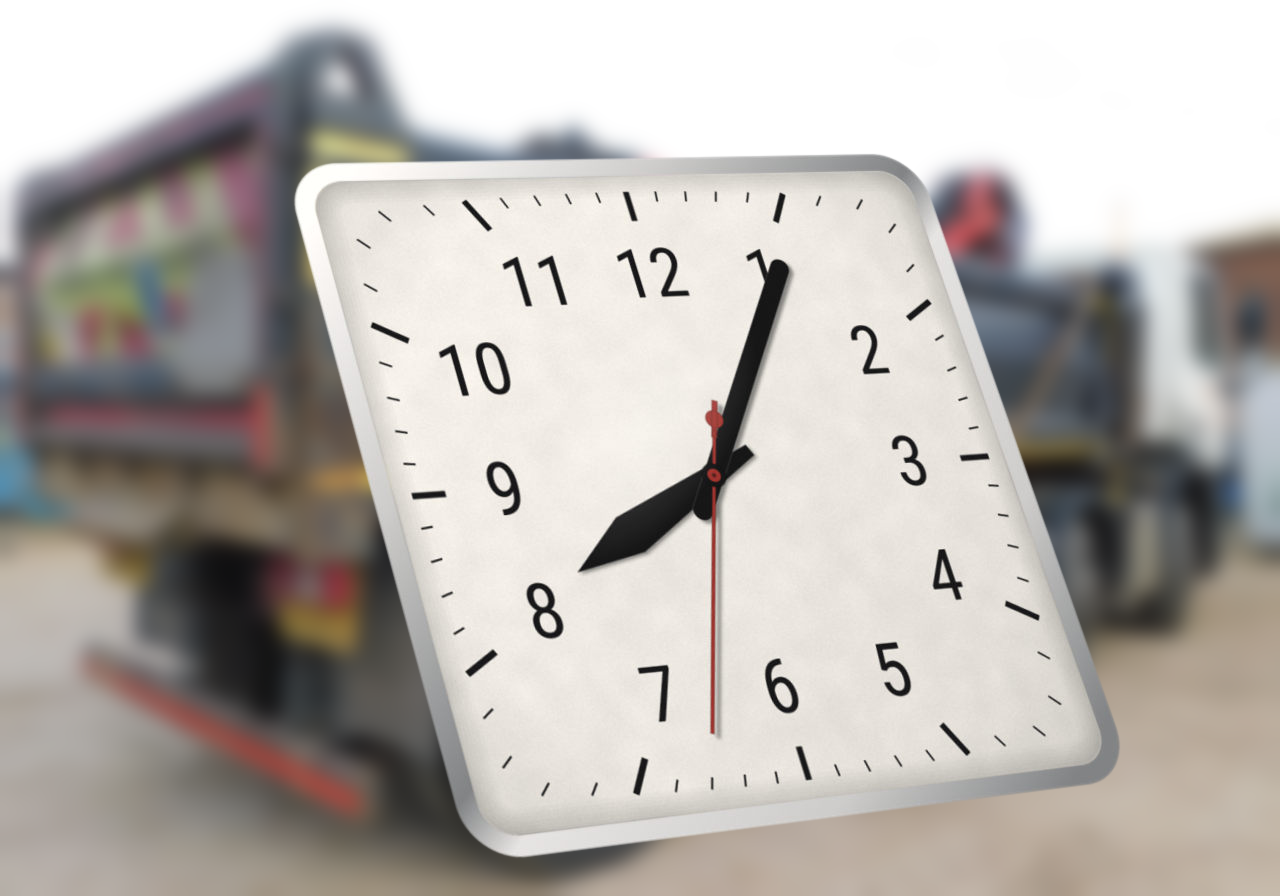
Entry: h=8 m=5 s=33
